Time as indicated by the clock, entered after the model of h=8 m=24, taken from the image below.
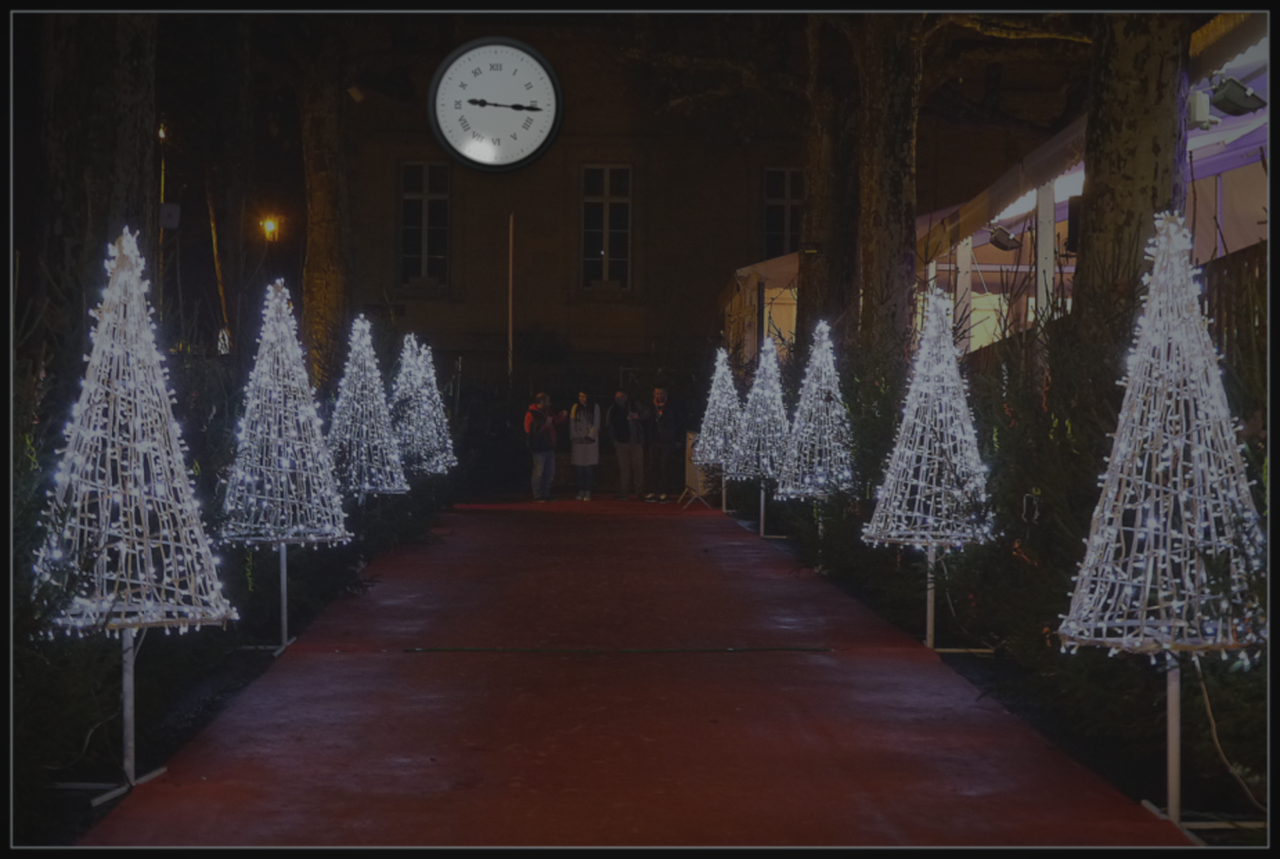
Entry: h=9 m=16
